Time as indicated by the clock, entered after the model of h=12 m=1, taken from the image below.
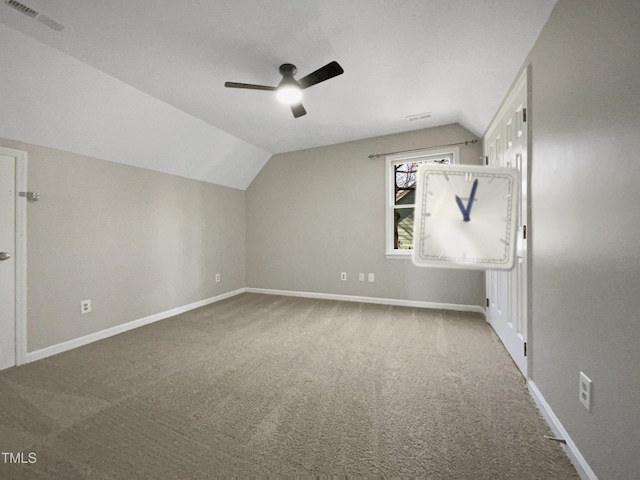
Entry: h=11 m=2
